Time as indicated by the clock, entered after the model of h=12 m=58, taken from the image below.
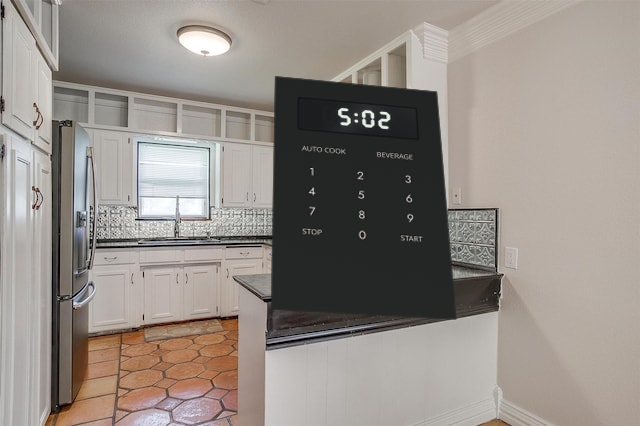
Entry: h=5 m=2
